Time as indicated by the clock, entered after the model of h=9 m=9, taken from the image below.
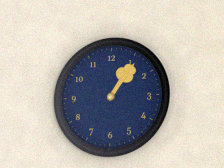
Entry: h=1 m=6
